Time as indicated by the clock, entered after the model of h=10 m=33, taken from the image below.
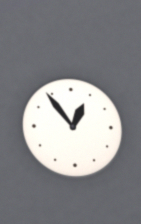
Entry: h=12 m=54
